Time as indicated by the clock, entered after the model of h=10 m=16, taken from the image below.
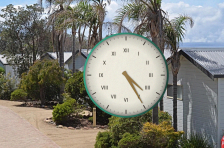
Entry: h=4 m=25
